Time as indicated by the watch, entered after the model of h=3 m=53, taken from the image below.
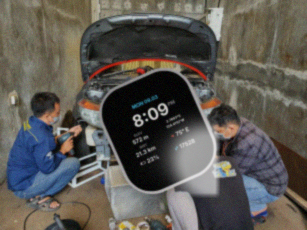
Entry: h=8 m=9
